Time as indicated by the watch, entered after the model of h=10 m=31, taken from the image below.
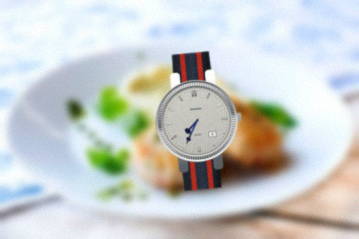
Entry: h=7 m=35
